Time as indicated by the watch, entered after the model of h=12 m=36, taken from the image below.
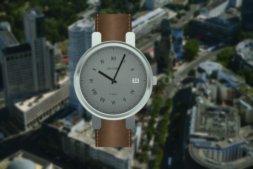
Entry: h=10 m=4
